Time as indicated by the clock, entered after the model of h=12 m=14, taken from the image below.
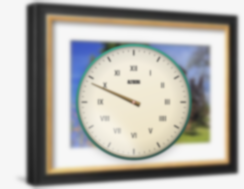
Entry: h=9 m=49
